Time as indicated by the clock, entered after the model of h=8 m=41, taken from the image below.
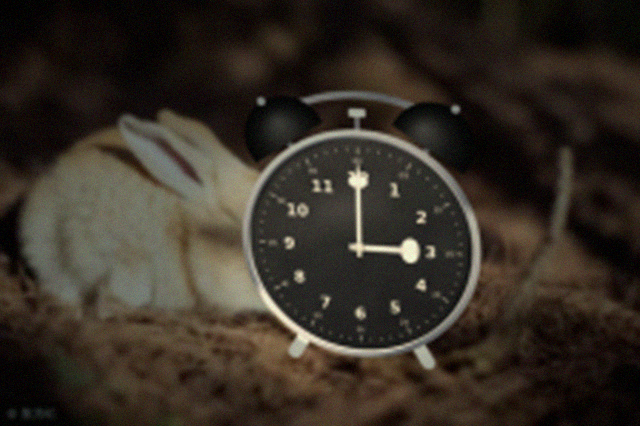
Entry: h=3 m=0
